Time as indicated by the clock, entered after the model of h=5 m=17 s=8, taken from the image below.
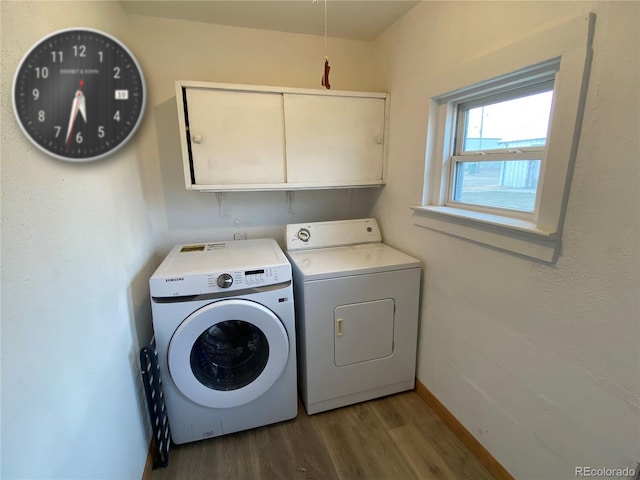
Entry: h=5 m=32 s=32
